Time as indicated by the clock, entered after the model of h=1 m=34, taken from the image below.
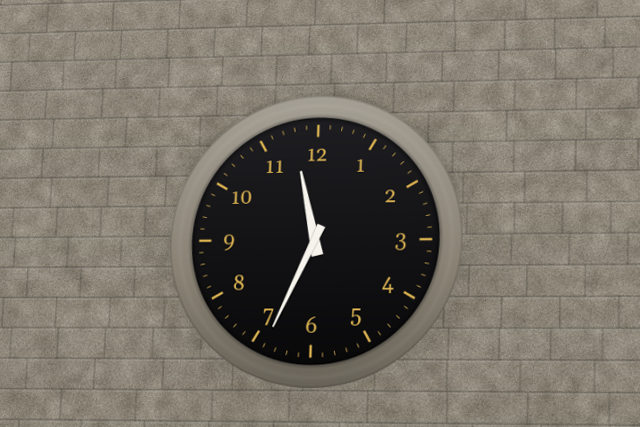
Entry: h=11 m=34
